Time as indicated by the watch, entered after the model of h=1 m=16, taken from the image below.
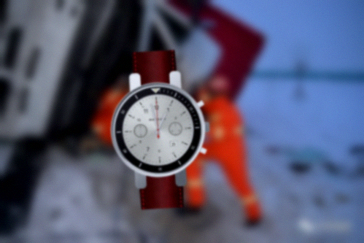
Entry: h=12 m=58
